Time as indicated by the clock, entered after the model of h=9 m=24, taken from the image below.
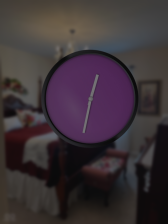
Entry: h=12 m=32
